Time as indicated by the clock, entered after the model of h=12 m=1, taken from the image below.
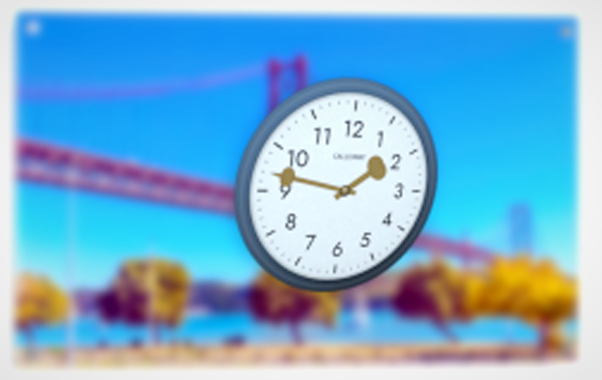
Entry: h=1 m=47
